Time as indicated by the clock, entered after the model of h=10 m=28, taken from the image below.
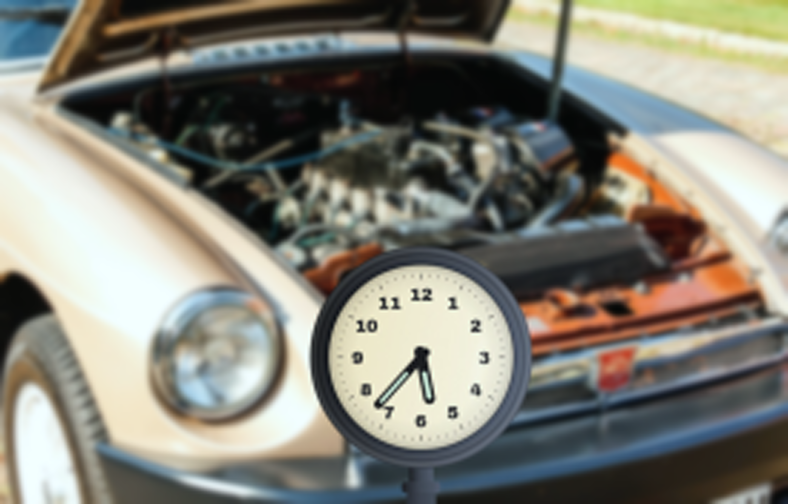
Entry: h=5 m=37
